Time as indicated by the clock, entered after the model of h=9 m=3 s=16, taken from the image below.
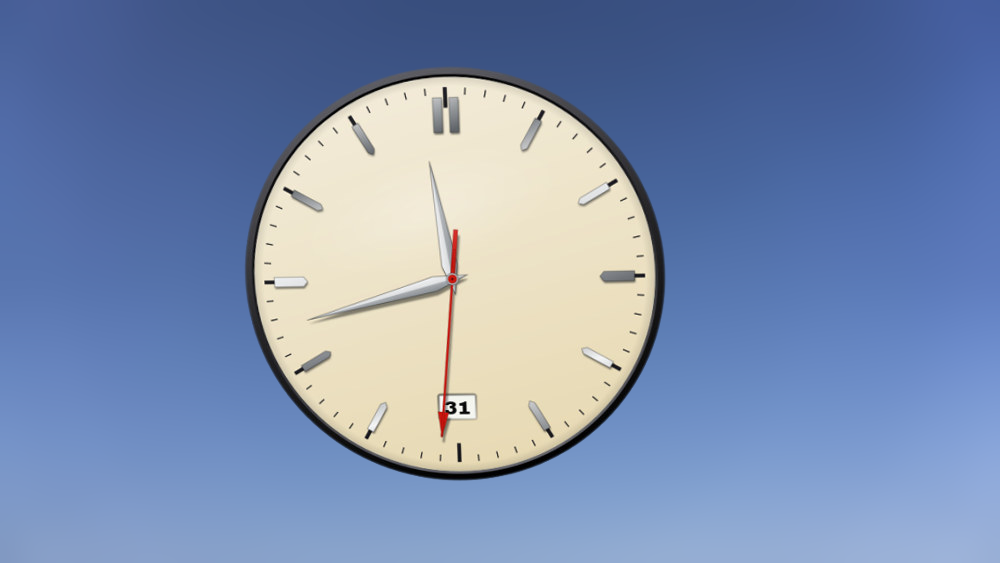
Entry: h=11 m=42 s=31
